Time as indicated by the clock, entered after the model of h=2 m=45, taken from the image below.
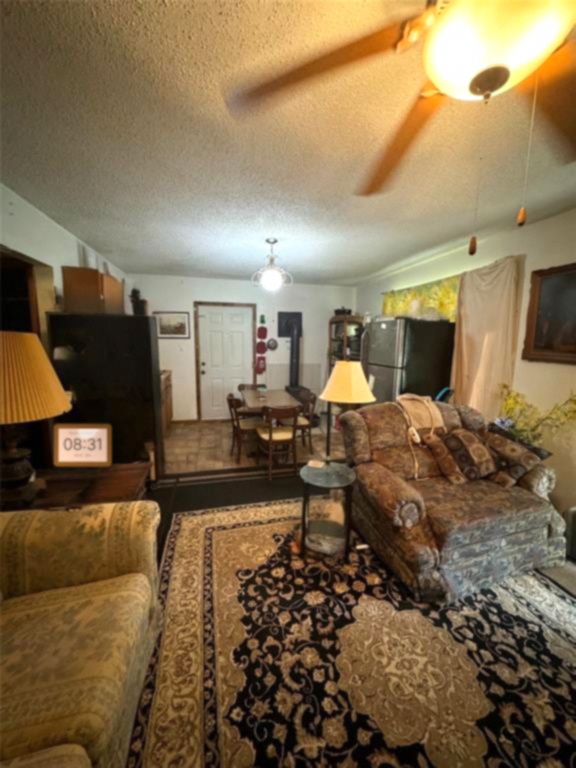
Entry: h=8 m=31
